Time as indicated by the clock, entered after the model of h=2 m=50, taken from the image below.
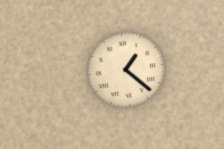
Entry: h=1 m=23
